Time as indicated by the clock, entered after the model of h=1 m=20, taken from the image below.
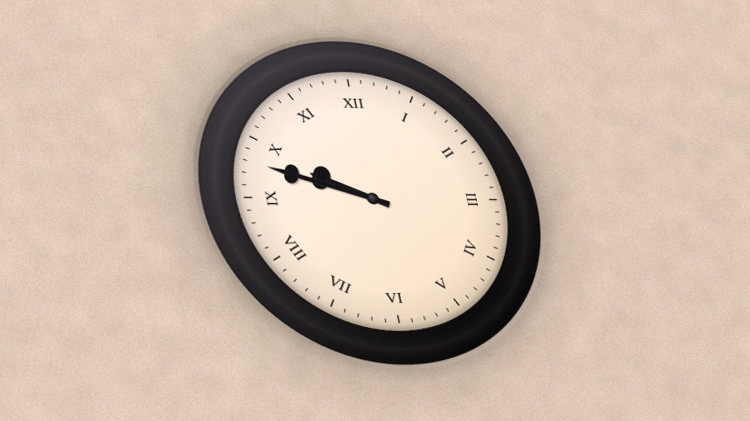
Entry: h=9 m=48
